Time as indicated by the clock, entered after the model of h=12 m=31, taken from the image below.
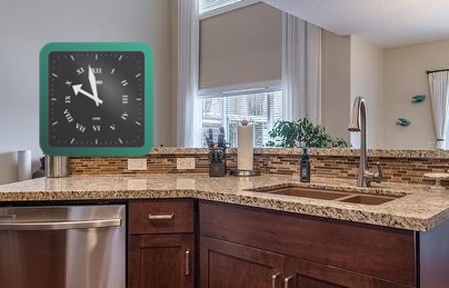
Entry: h=9 m=58
